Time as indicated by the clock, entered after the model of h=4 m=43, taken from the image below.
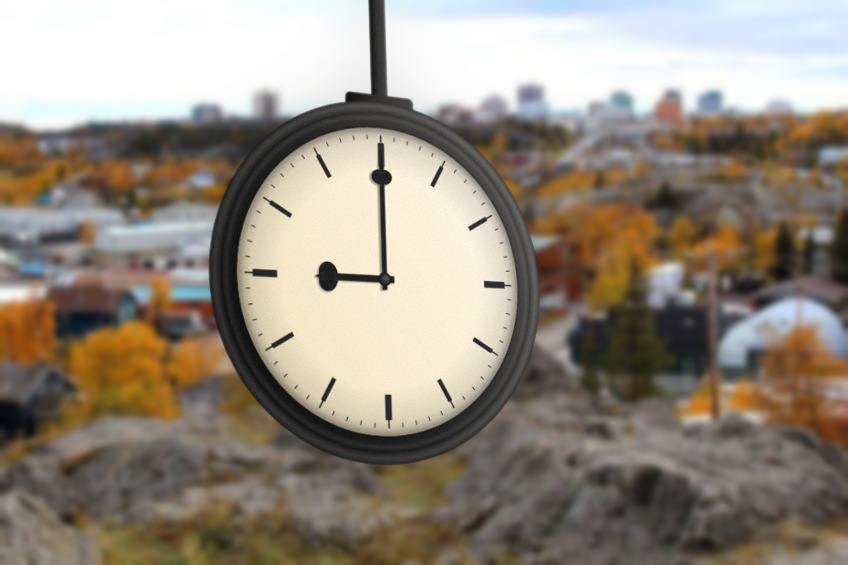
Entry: h=9 m=0
